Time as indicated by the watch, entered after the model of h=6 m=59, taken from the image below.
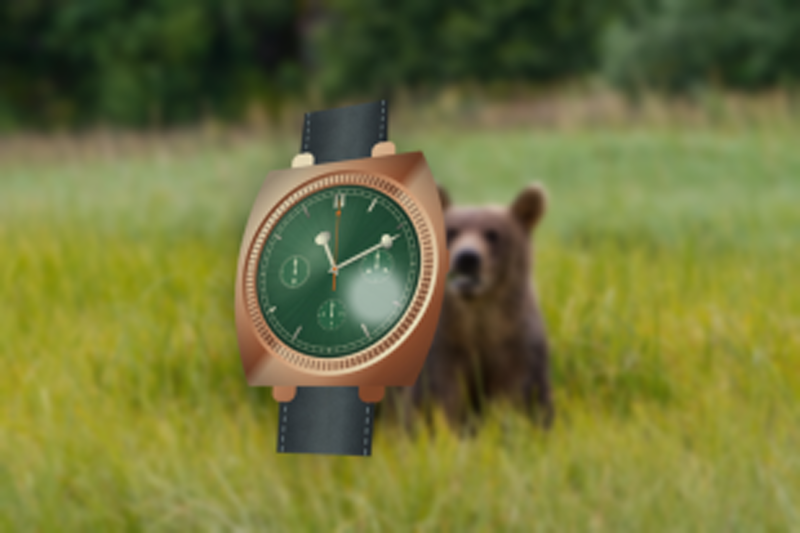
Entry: h=11 m=11
